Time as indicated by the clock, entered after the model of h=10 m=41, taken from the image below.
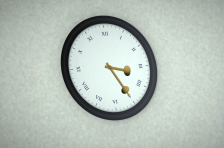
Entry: h=3 m=25
